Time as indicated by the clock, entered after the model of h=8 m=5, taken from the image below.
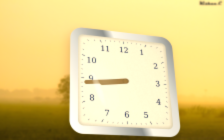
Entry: h=8 m=44
